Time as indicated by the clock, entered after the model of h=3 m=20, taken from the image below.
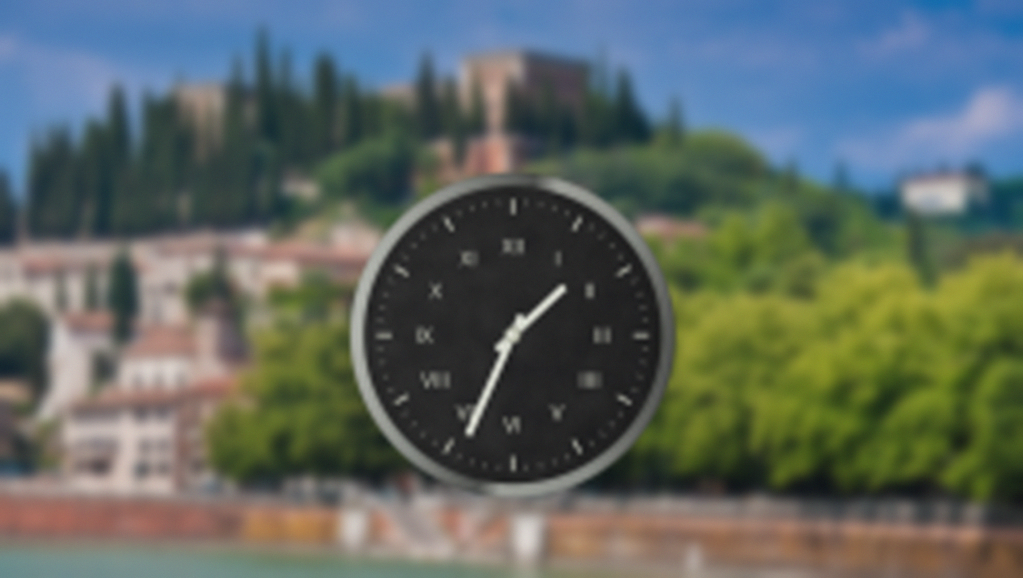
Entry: h=1 m=34
